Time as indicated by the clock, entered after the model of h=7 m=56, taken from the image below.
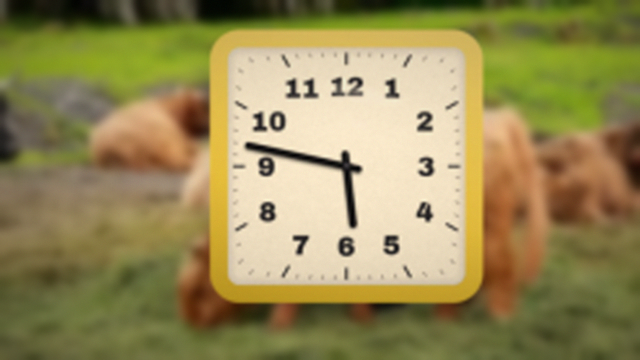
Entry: h=5 m=47
